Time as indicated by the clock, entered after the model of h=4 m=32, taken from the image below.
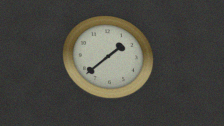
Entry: h=1 m=38
